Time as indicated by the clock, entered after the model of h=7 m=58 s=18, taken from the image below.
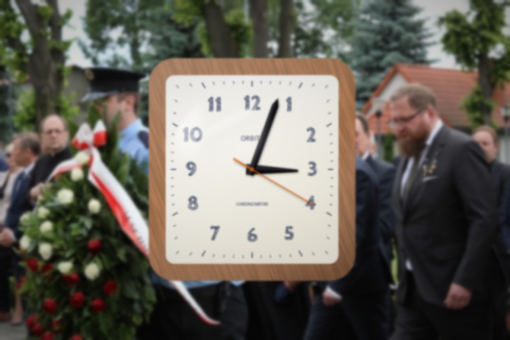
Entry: h=3 m=3 s=20
